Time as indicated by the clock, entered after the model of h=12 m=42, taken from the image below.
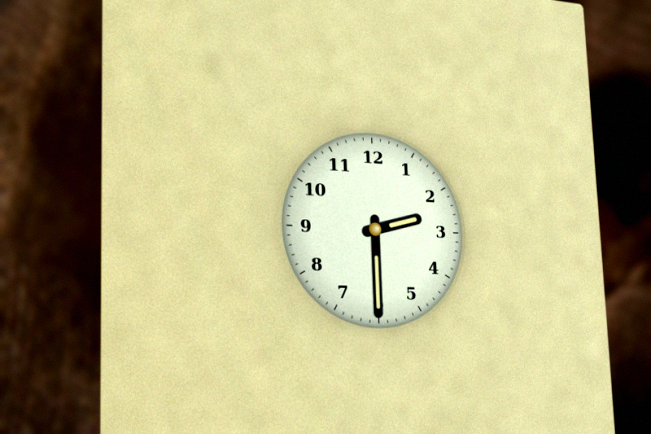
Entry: h=2 m=30
